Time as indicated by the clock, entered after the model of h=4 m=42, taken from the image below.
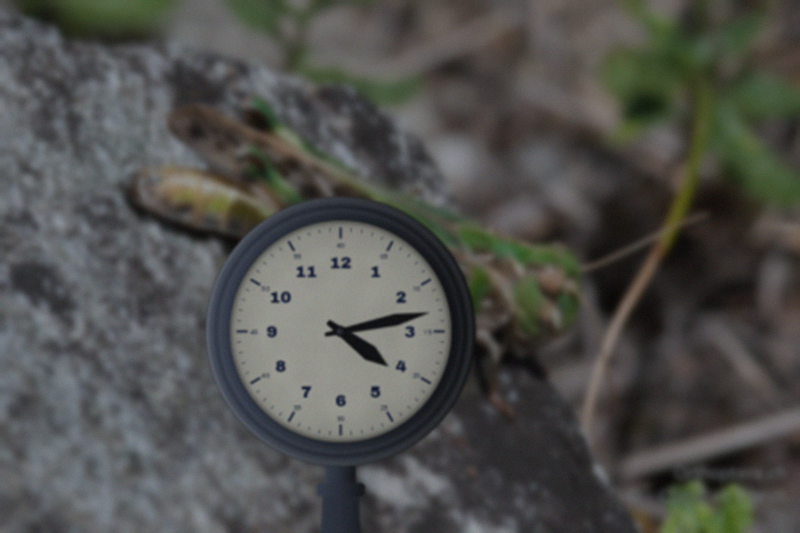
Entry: h=4 m=13
